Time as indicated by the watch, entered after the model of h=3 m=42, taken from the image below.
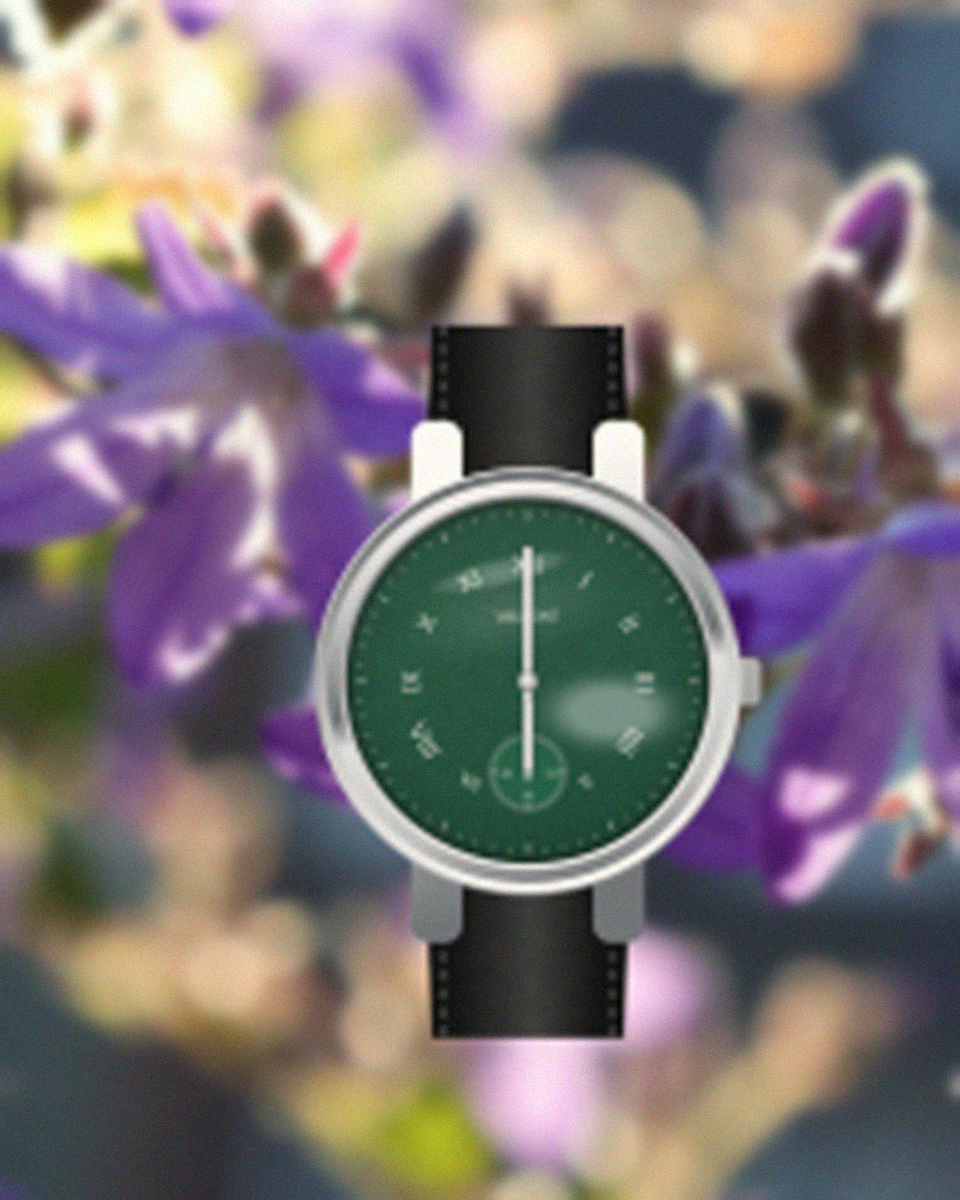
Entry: h=6 m=0
